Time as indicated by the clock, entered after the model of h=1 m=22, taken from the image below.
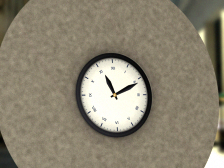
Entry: h=11 m=11
